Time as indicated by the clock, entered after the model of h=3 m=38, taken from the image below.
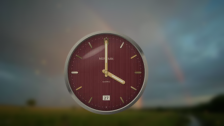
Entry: h=4 m=0
